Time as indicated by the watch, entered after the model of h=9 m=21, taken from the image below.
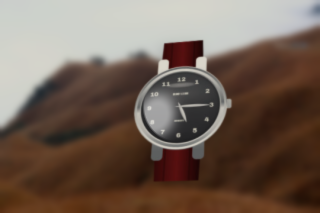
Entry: h=5 m=15
